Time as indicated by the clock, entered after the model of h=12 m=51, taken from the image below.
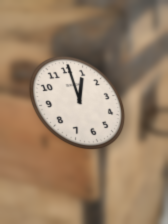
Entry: h=1 m=1
